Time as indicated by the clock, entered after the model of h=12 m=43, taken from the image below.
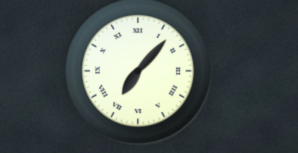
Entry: h=7 m=7
